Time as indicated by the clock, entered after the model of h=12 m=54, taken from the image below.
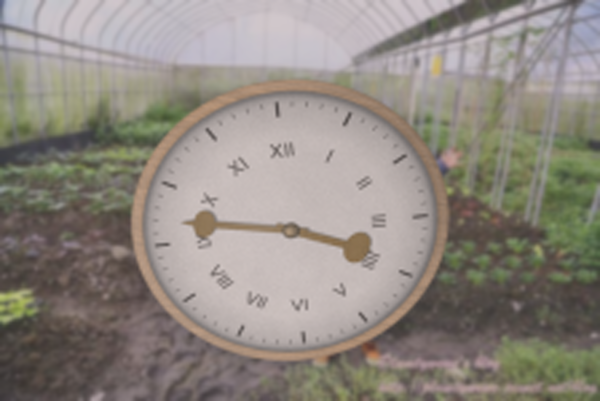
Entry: h=3 m=47
